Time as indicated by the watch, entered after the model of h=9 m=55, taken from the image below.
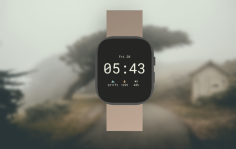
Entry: h=5 m=43
